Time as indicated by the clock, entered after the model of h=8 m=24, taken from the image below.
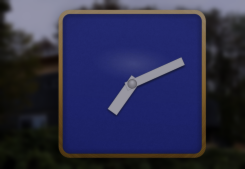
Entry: h=7 m=11
